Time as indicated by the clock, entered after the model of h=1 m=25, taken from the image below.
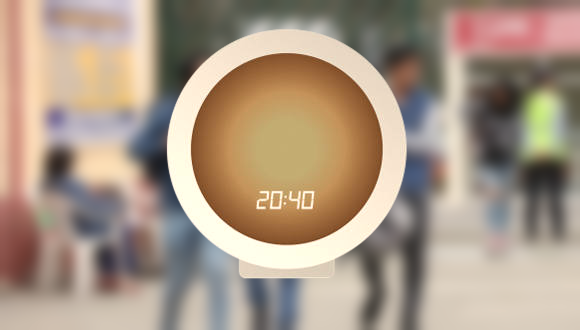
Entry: h=20 m=40
